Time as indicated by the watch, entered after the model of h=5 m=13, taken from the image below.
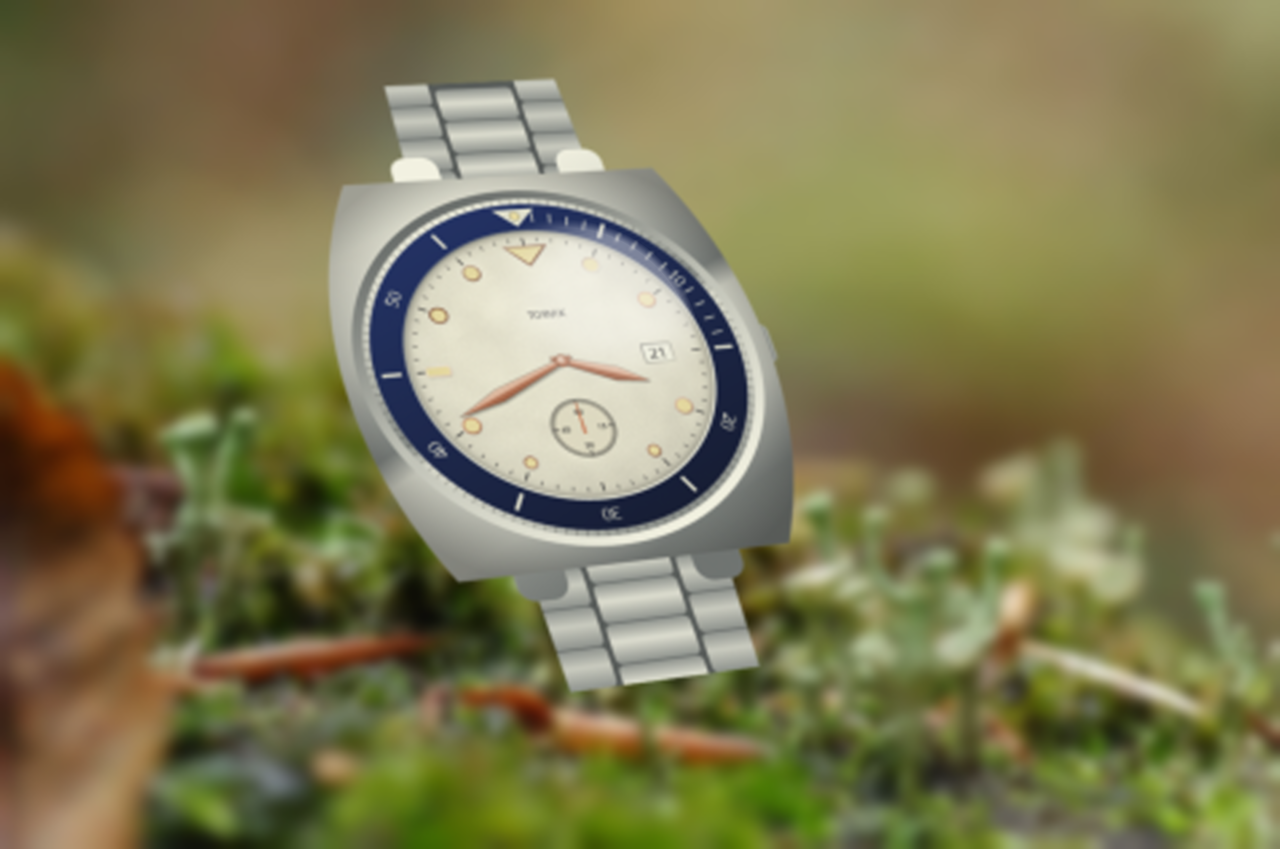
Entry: h=3 m=41
